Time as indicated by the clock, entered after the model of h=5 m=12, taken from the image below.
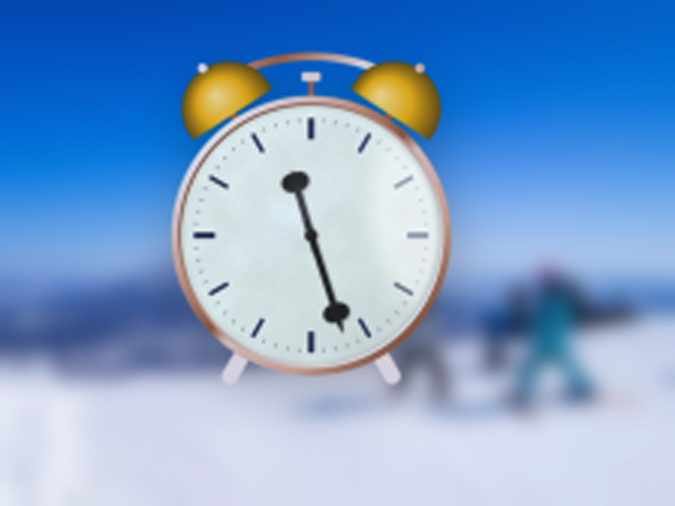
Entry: h=11 m=27
